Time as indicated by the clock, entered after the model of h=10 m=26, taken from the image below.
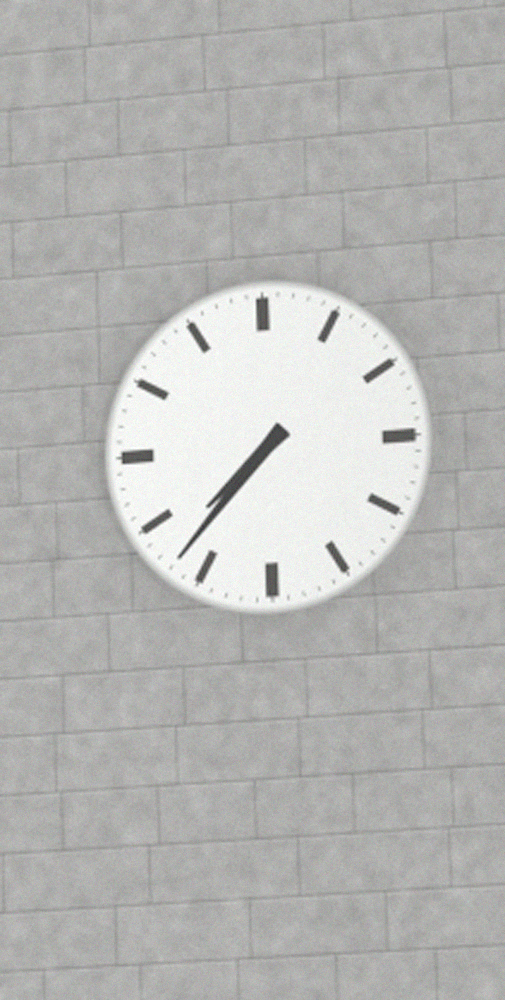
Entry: h=7 m=37
